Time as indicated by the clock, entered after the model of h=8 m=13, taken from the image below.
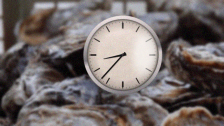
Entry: h=8 m=37
